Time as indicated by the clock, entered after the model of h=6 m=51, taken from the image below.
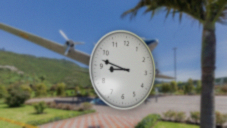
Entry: h=8 m=47
